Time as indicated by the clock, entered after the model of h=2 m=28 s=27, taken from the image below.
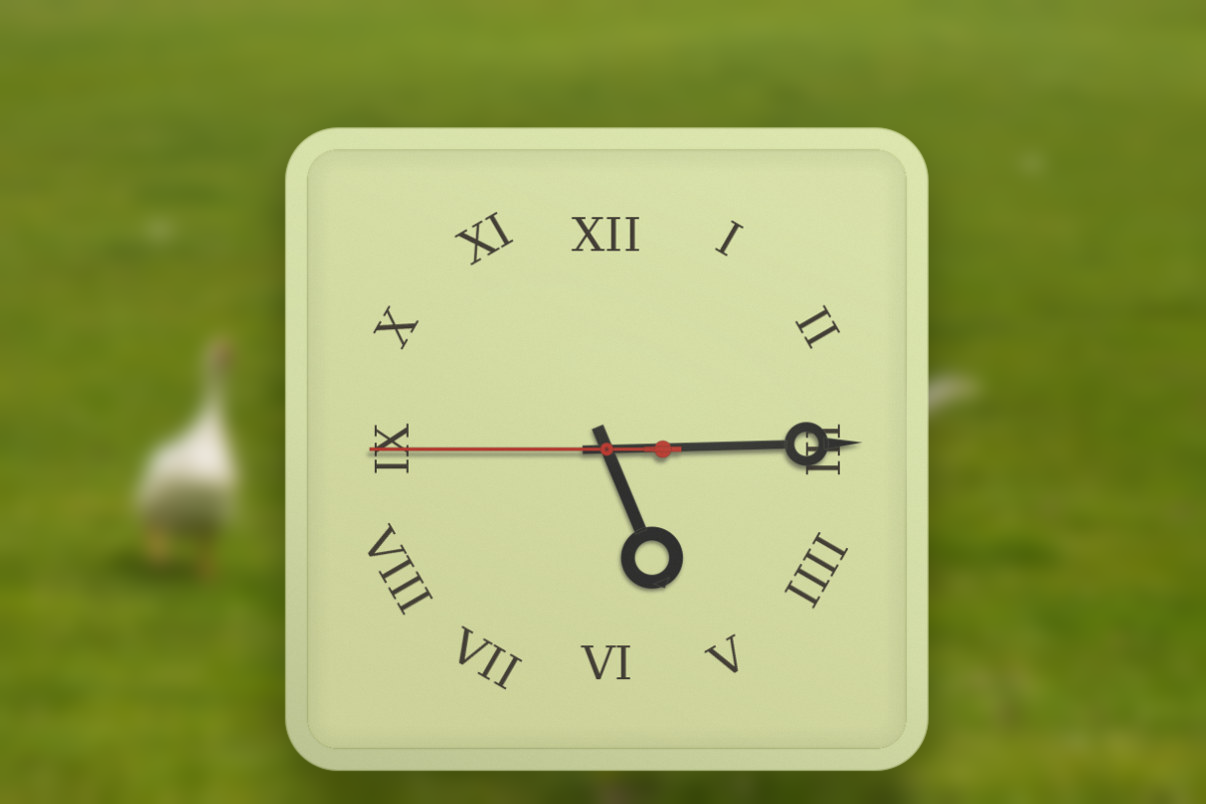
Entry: h=5 m=14 s=45
